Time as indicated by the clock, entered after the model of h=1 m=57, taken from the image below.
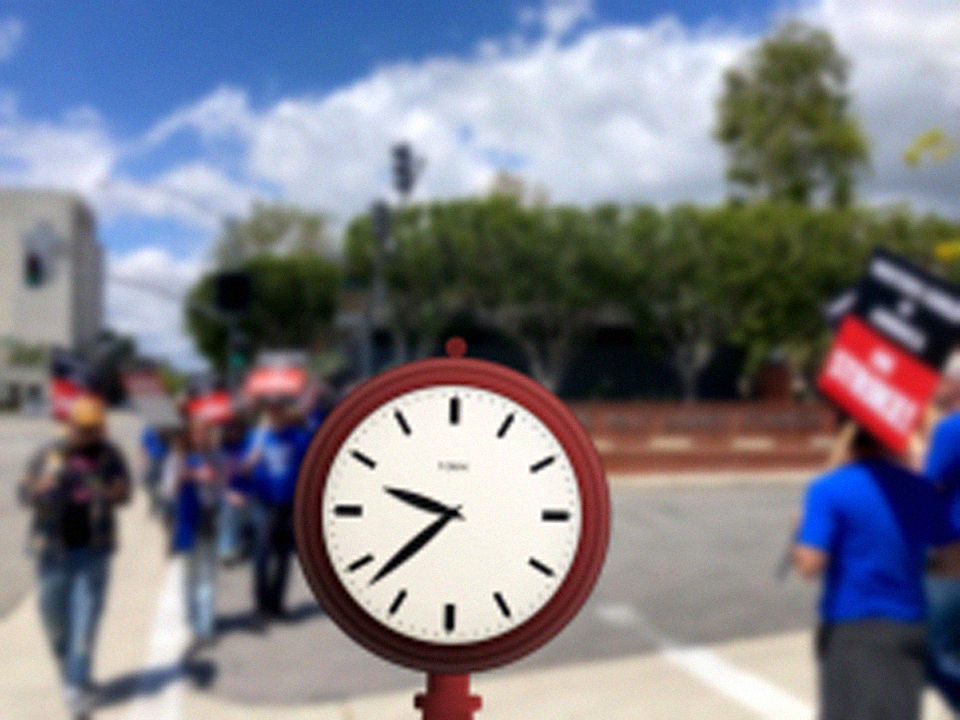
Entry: h=9 m=38
